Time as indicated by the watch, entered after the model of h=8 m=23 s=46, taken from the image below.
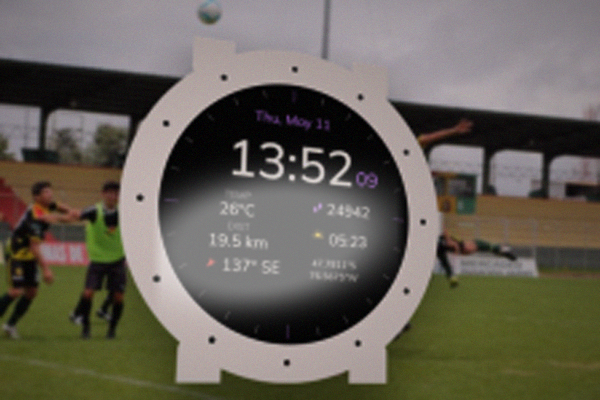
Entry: h=13 m=52 s=9
